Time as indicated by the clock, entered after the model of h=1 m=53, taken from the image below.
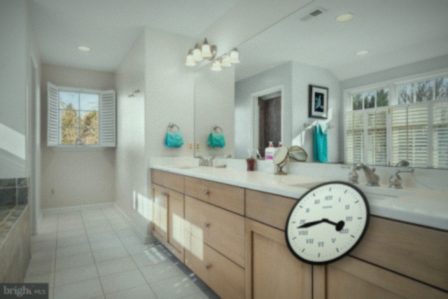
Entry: h=3 m=43
